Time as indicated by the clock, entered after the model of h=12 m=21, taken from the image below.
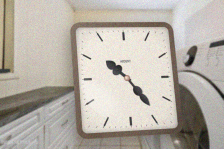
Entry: h=10 m=24
